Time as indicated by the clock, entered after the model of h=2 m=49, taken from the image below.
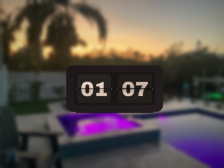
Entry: h=1 m=7
